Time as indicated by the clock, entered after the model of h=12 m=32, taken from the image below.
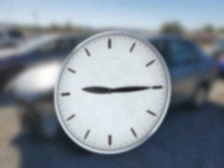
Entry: h=9 m=15
